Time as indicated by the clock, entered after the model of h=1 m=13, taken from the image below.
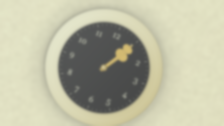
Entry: h=1 m=5
